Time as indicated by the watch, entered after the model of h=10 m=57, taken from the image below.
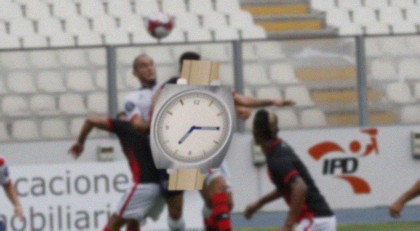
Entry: h=7 m=15
